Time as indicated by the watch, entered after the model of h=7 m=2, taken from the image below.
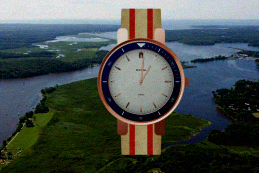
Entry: h=1 m=1
